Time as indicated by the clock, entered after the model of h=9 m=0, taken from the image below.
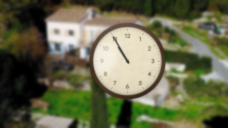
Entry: h=10 m=55
